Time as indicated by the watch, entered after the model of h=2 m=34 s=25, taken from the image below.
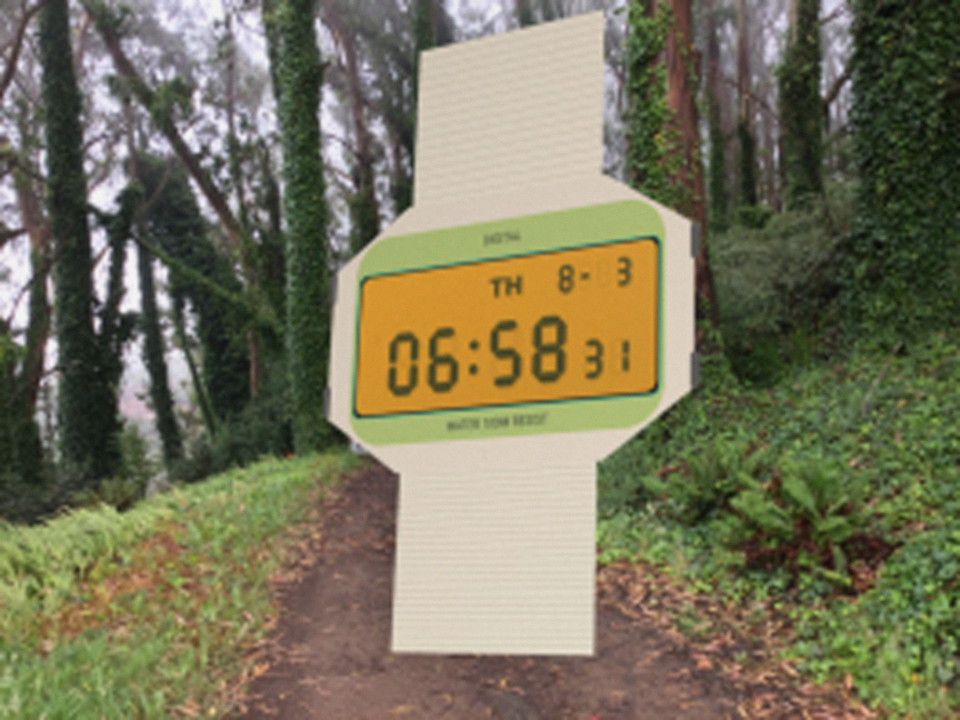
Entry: h=6 m=58 s=31
